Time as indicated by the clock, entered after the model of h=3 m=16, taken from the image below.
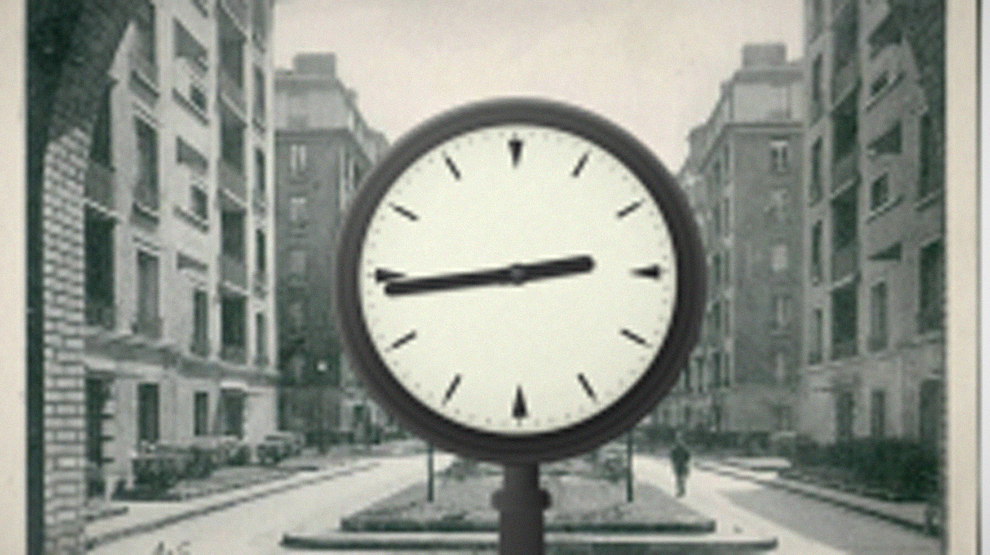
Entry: h=2 m=44
